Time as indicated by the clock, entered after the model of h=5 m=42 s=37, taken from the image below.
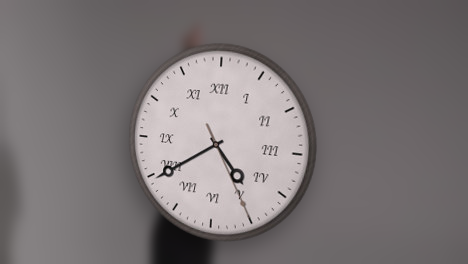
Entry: h=4 m=39 s=25
